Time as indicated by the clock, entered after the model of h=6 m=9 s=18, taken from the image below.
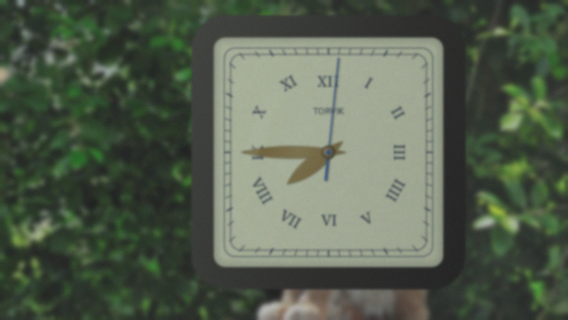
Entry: h=7 m=45 s=1
